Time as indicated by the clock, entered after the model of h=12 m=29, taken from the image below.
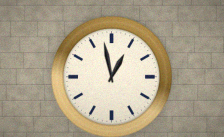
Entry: h=12 m=58
